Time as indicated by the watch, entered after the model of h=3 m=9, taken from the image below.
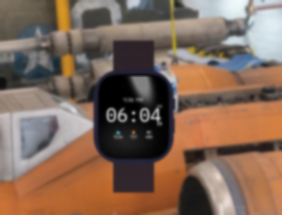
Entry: h=6 m=4
